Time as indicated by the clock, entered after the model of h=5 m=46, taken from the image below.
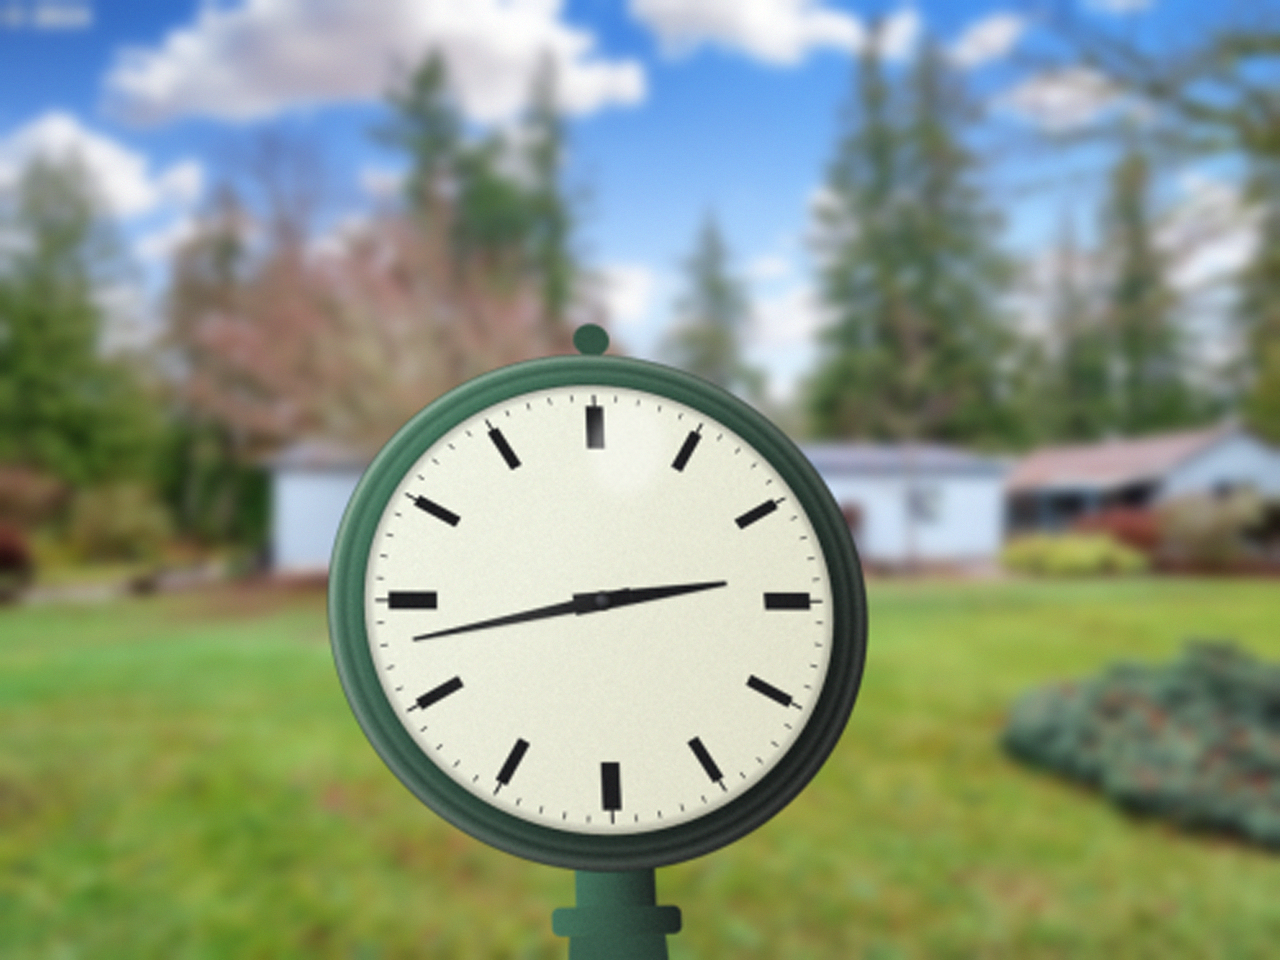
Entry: h=2 m=43
